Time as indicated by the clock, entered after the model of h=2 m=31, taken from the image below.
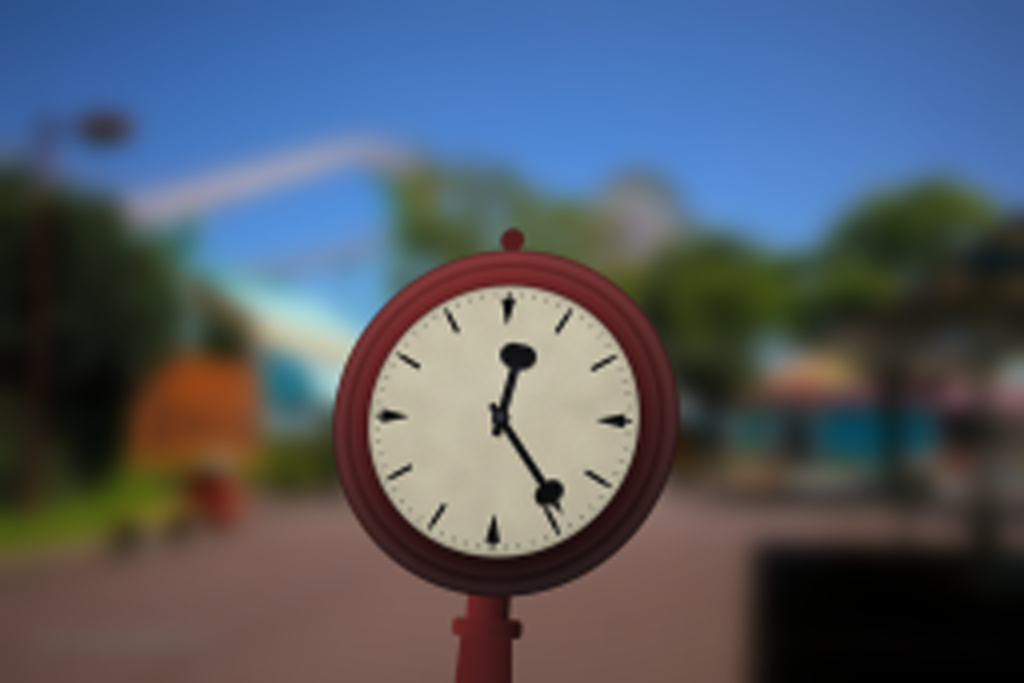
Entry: h=12 m=24
